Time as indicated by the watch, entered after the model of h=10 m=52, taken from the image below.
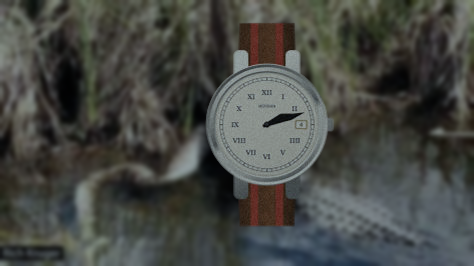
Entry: h=2 m=12
